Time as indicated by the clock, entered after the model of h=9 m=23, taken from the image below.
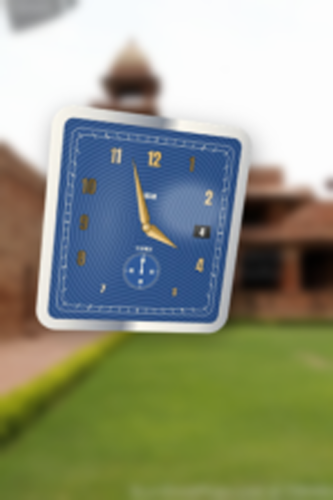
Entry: h=3 m=57
